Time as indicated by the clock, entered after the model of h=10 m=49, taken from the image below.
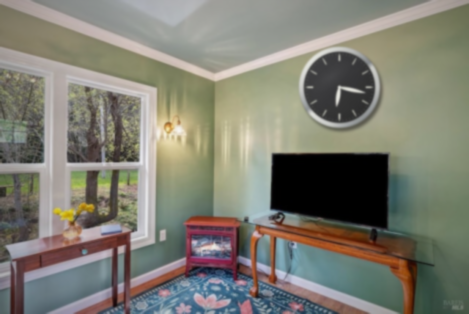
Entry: h=6 m=17
